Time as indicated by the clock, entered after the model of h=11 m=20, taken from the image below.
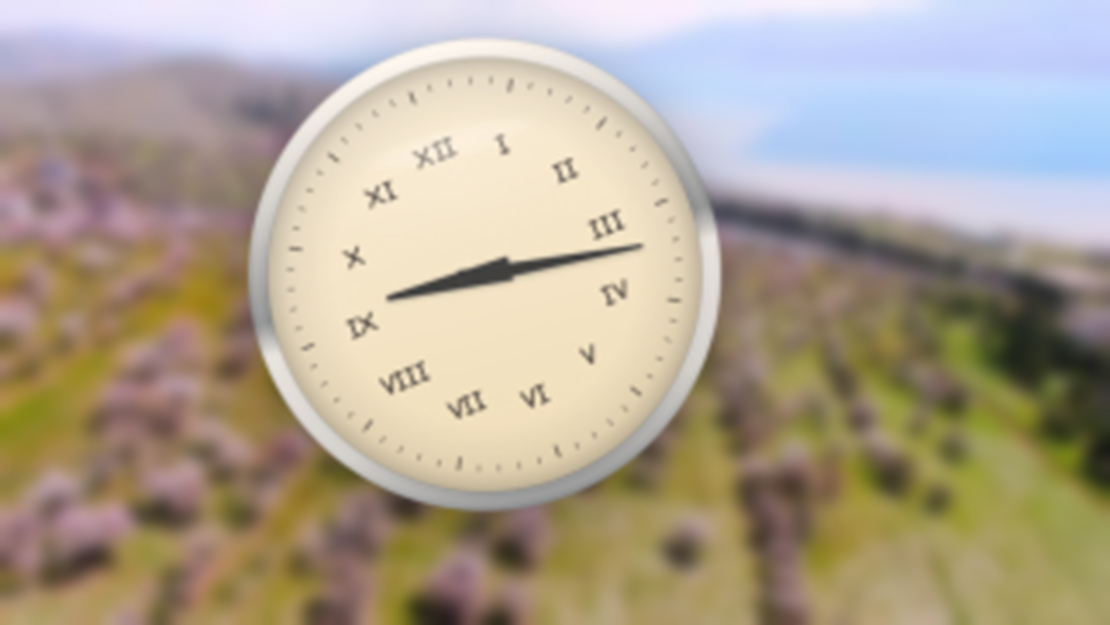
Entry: h=9 m=17
